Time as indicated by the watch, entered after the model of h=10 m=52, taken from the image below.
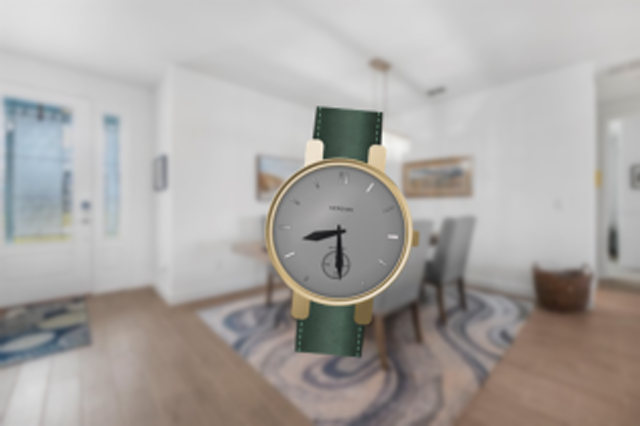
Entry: h=8 m=29
